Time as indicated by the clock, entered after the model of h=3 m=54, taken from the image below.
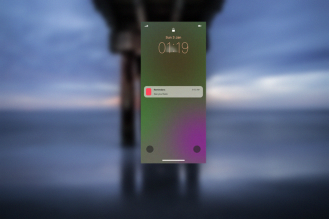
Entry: h=1 m=19
